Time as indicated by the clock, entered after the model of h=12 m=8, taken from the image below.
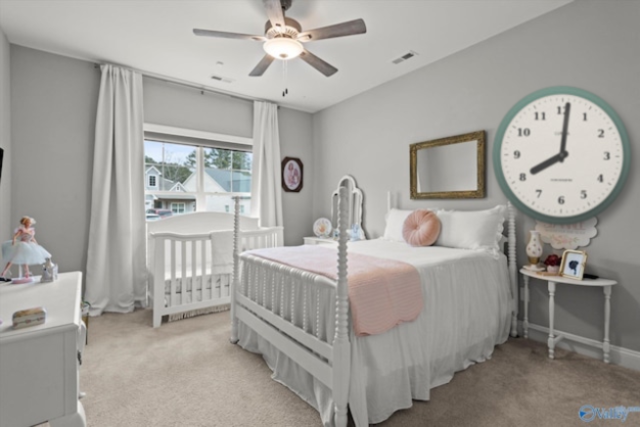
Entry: h=8 m=1
